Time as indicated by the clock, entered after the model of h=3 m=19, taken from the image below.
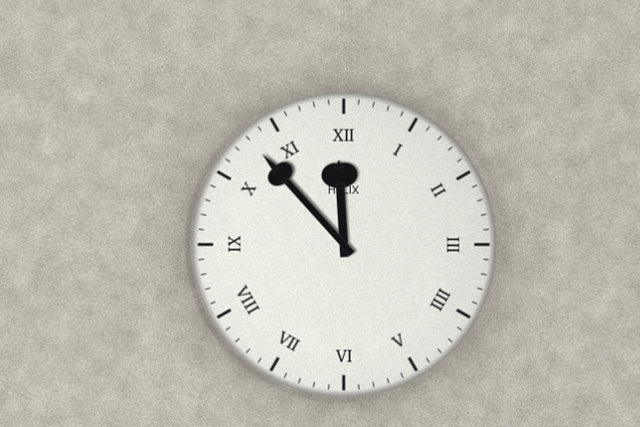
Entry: h=11 m=53
